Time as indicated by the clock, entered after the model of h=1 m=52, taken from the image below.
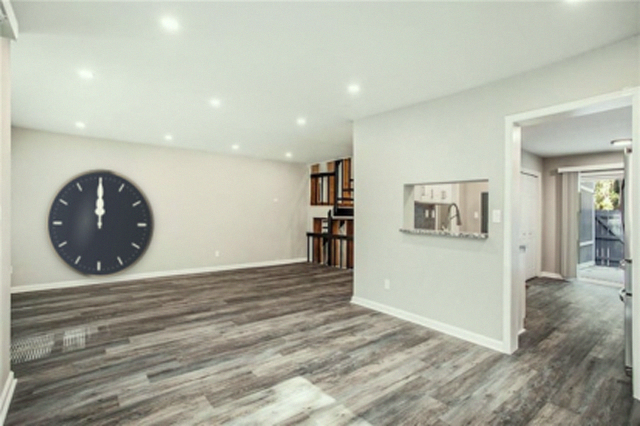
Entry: h=12 m=0
